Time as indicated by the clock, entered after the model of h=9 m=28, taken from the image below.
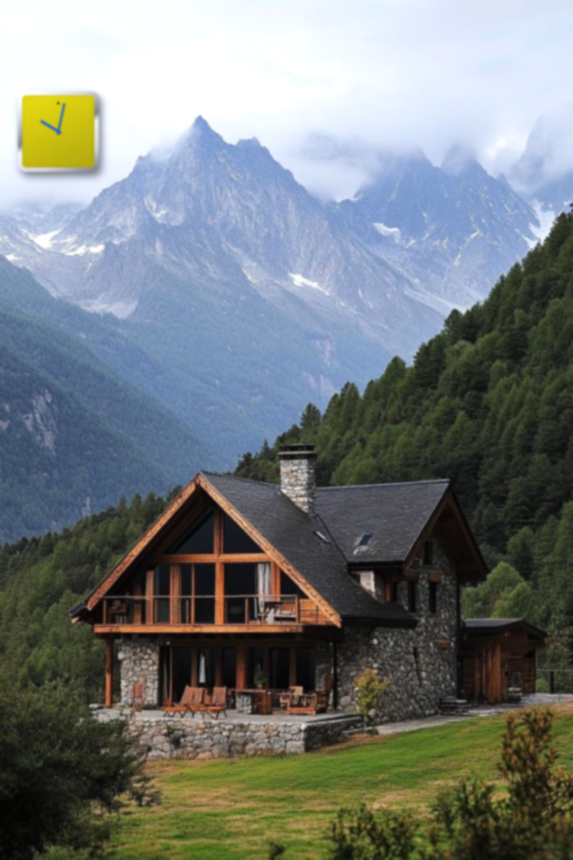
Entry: h=10 m=2
